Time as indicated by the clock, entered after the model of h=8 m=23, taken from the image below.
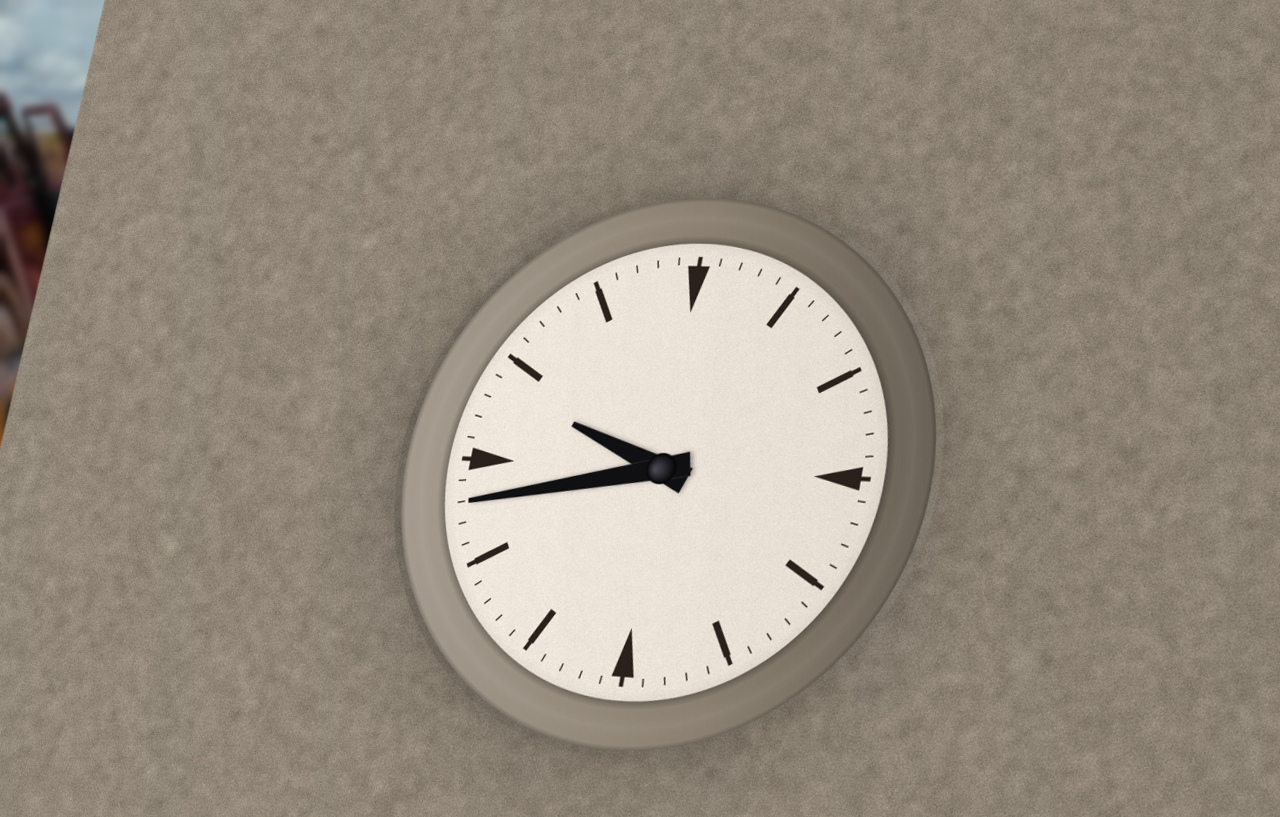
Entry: h=9 m=43
